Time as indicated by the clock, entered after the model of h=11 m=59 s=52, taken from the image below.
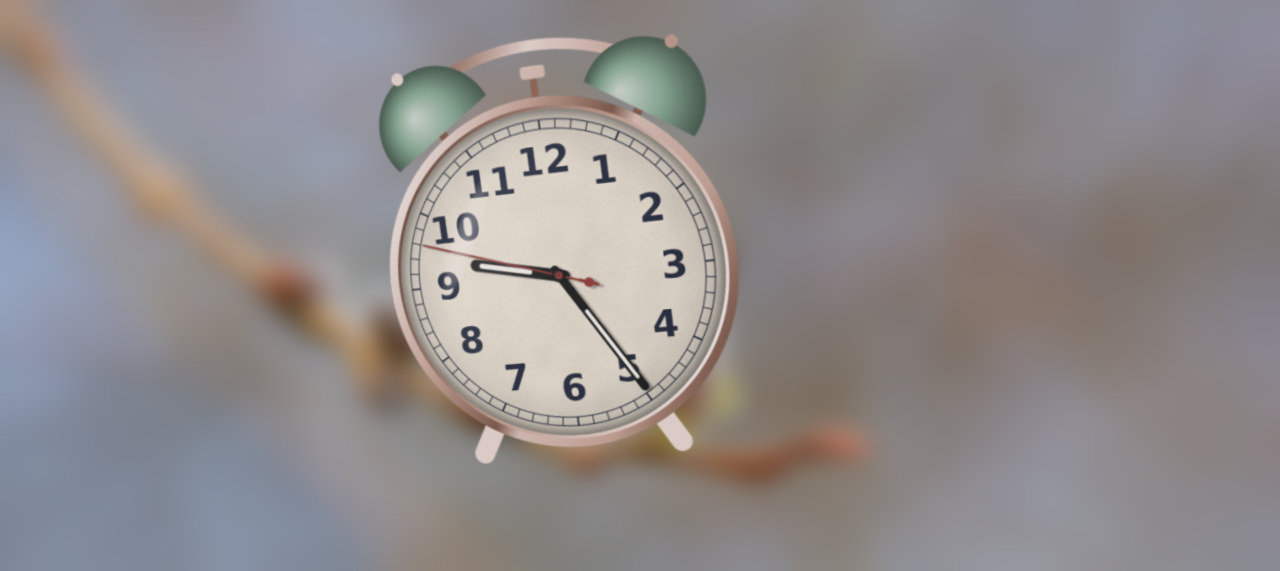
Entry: h=9 m=24 s=48
